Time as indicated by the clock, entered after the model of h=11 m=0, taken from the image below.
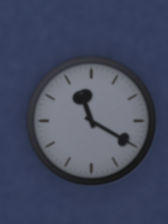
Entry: h=11 m=20
